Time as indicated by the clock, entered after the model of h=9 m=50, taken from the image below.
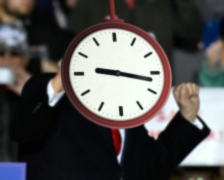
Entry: h=9 m=17
